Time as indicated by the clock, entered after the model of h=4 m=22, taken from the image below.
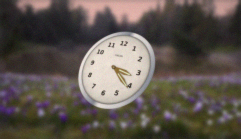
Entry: h=3 m=21
